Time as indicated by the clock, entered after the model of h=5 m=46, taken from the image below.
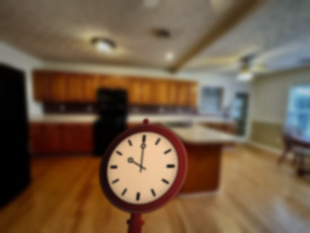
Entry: h=10 m=0
